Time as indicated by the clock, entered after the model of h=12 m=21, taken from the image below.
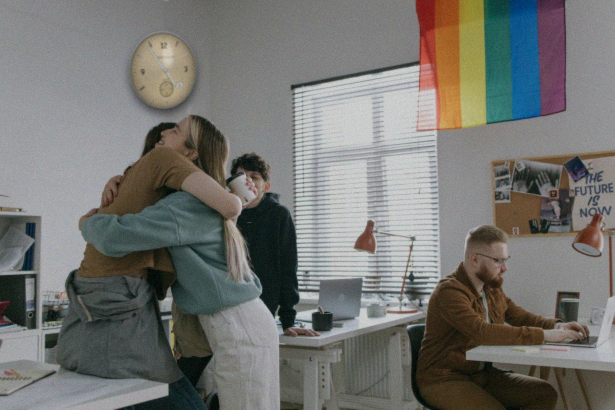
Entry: h=4 m=54
